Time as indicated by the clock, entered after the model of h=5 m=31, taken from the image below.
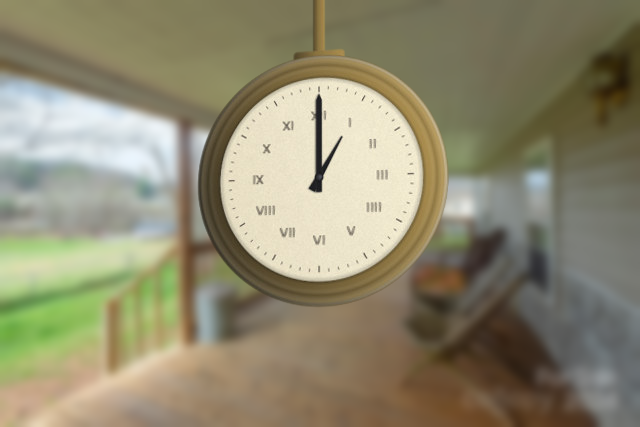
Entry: h=1 m=0
